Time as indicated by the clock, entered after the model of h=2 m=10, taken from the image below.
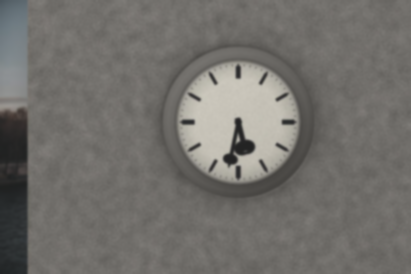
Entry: h=5 m=32
